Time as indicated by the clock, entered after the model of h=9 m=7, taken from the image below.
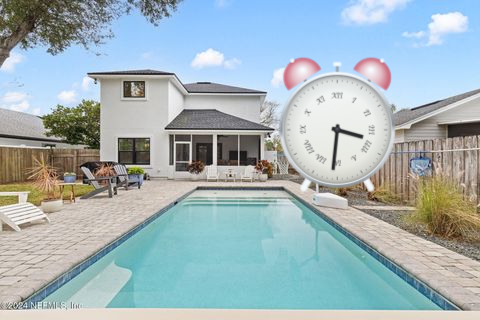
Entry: h=3 m=31
